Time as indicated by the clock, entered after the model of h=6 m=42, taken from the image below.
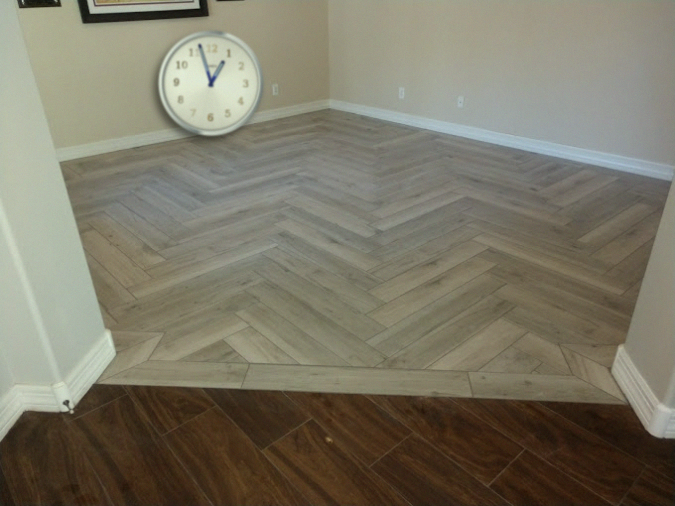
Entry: h=12 m=57
